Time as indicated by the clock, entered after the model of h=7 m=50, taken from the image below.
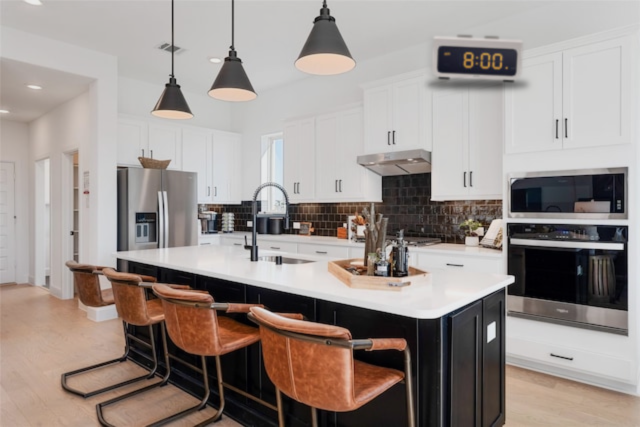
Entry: h=8 m=0
